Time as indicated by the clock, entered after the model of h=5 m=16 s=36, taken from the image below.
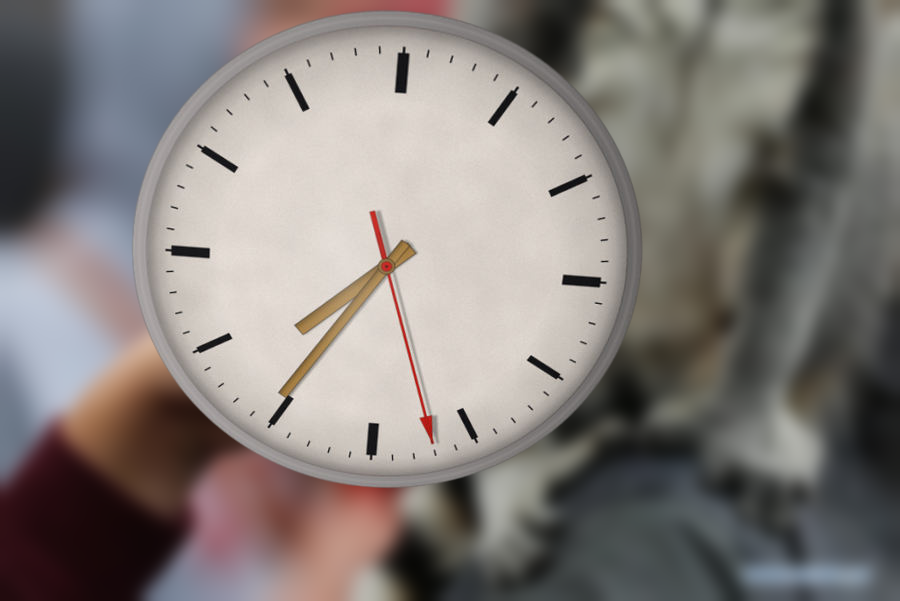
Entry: h=7 m=35 s=27
